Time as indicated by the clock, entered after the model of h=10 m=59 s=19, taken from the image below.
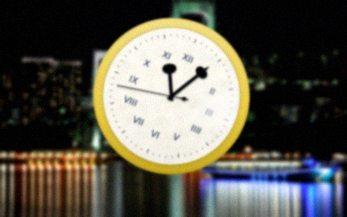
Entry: h=11 m=4 s=43
